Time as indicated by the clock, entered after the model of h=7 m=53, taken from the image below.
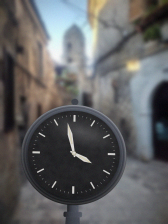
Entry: h=3 m=58
